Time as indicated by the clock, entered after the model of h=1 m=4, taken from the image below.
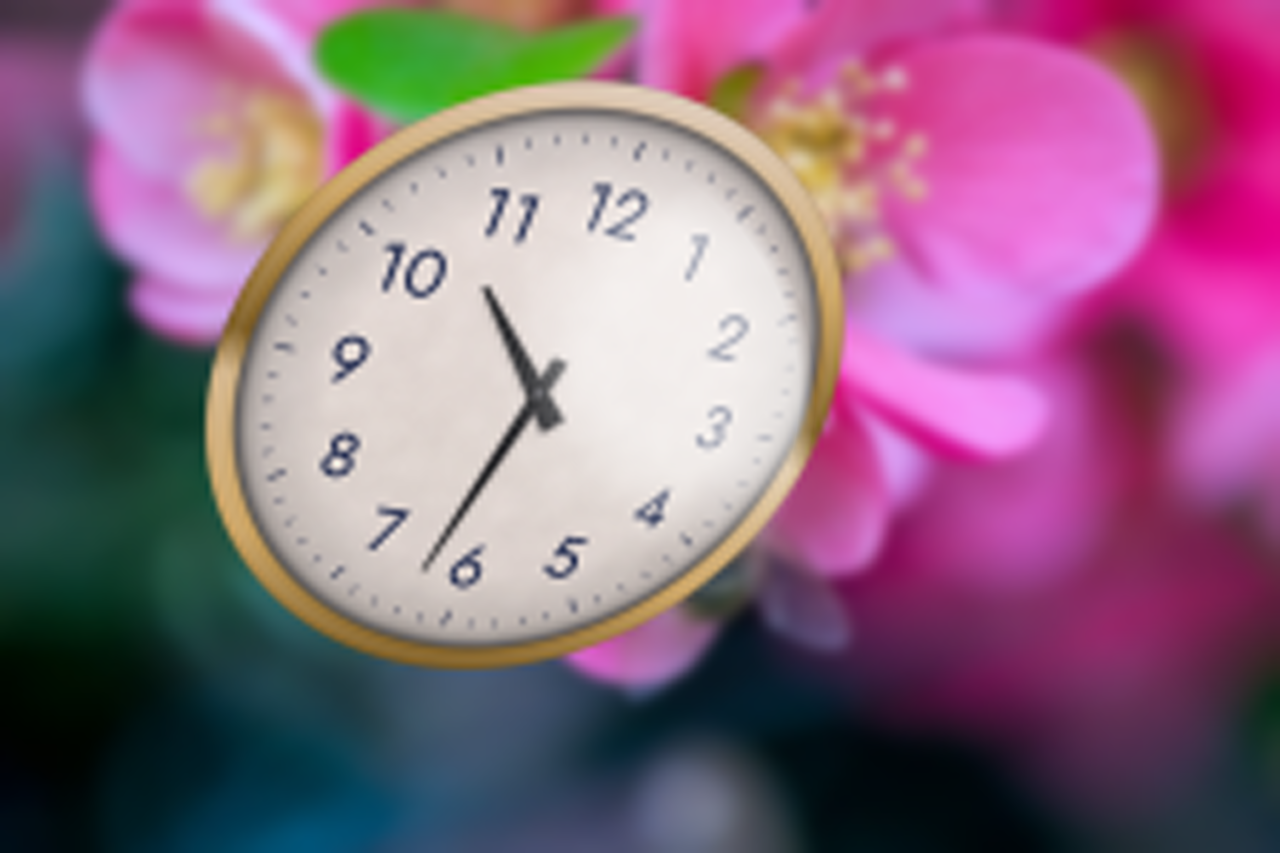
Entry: h=10 m=32
